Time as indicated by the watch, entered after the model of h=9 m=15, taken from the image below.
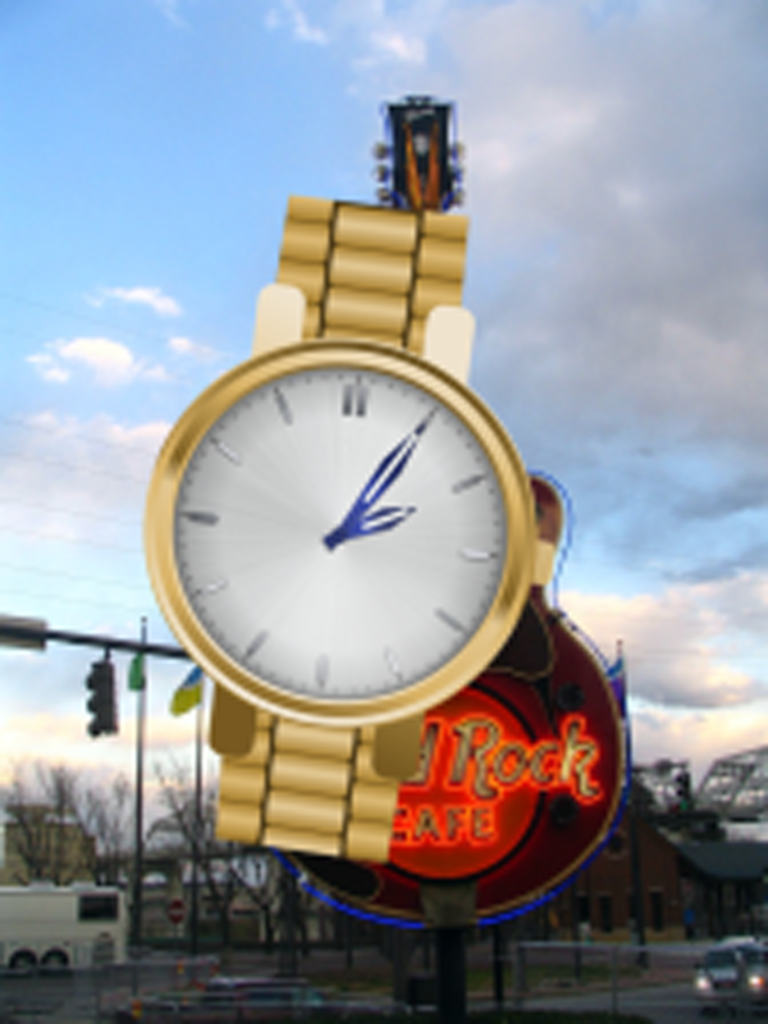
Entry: h=2 m=5
